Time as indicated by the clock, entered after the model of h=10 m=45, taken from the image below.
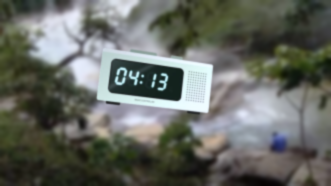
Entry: h=4 m=13
